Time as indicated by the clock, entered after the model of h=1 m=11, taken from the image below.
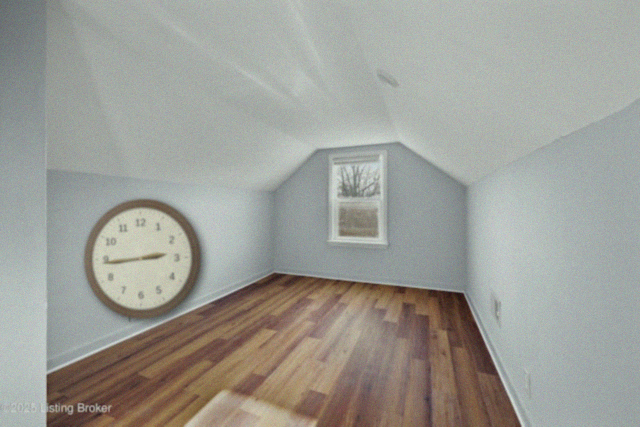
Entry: h=2 m=44
